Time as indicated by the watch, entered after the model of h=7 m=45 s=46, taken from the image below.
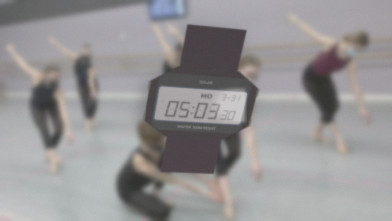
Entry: h=5 m=3 s=30
